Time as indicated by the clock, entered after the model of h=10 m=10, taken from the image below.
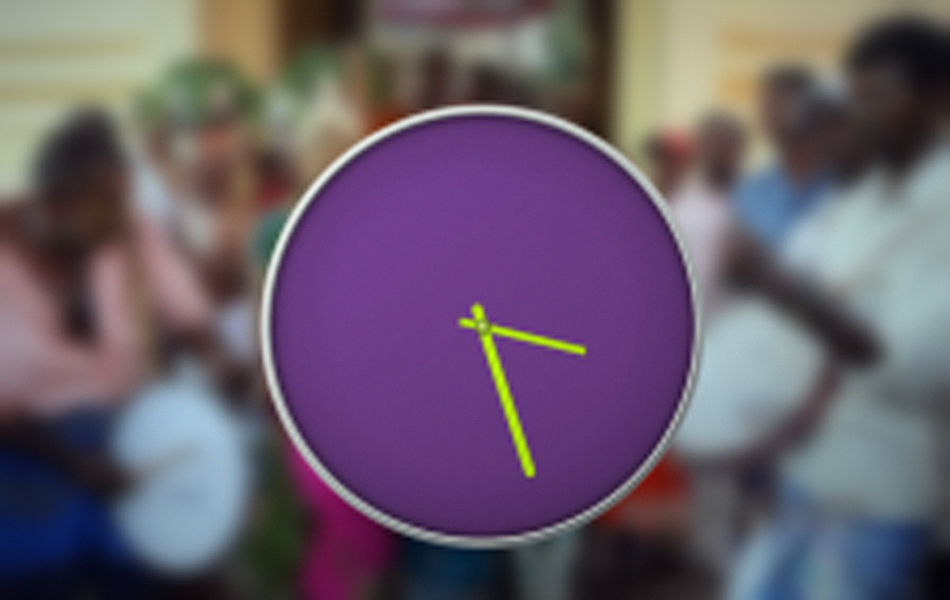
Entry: h=3 m=27
